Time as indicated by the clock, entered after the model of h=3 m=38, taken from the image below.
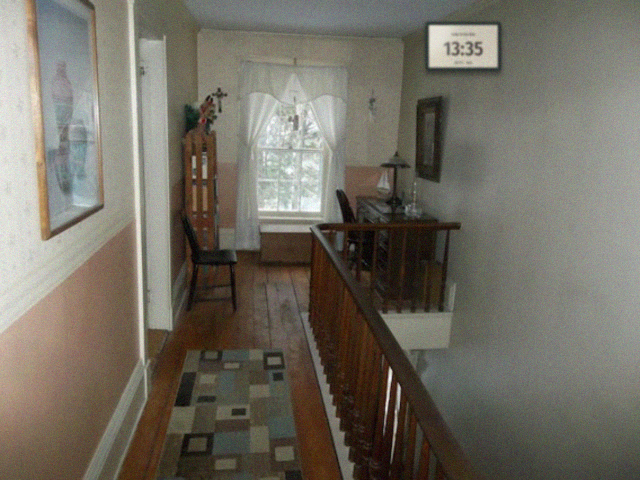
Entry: h=13 m=35
